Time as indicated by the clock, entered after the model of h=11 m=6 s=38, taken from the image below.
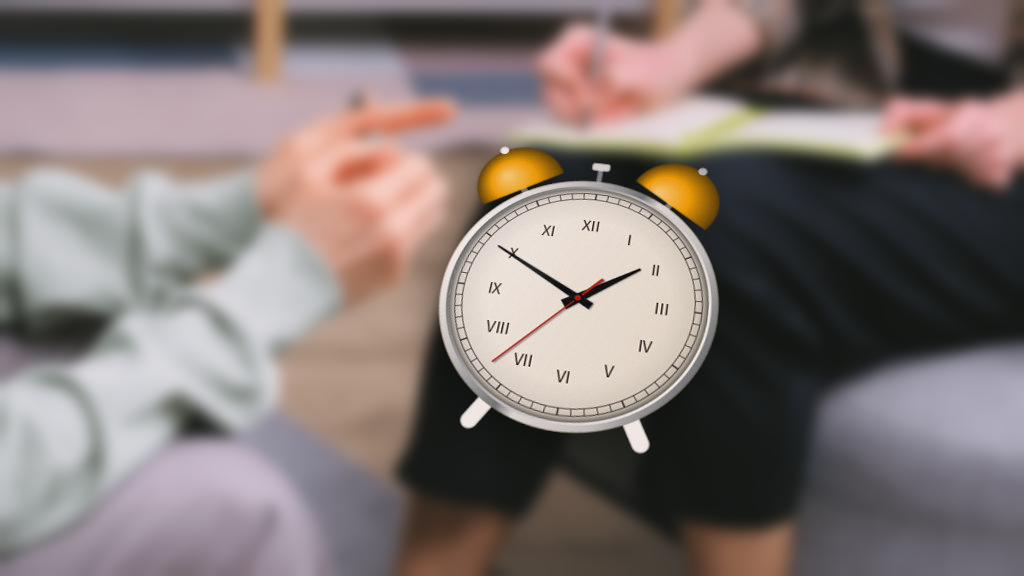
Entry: h=1 m=49 s=37
